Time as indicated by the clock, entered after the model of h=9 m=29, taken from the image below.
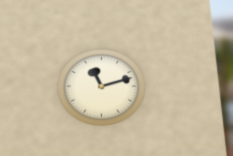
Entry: h=11 m=12
